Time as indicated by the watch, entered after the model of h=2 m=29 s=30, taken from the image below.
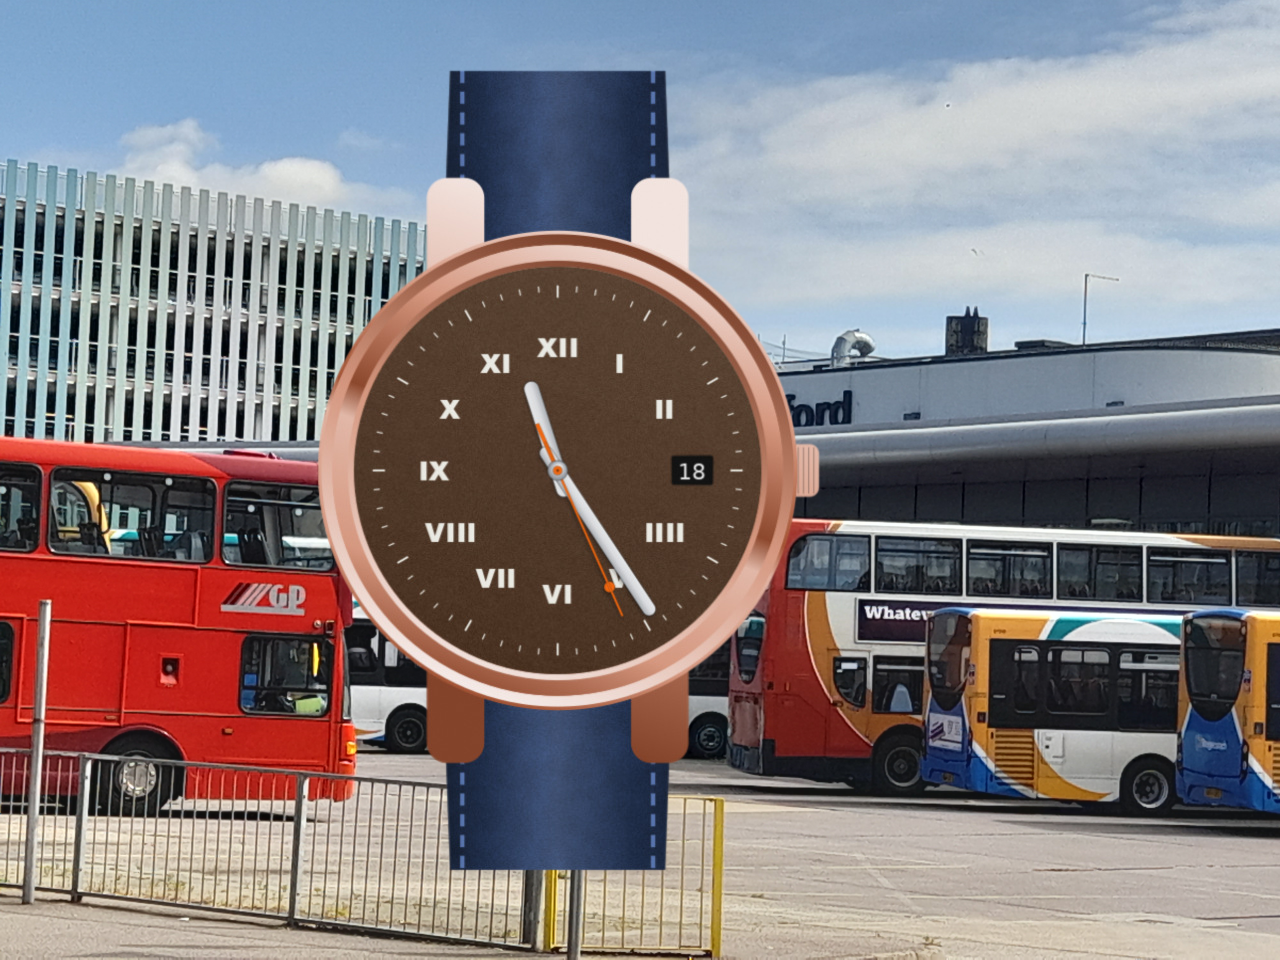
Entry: h=11 m=24 s=26
